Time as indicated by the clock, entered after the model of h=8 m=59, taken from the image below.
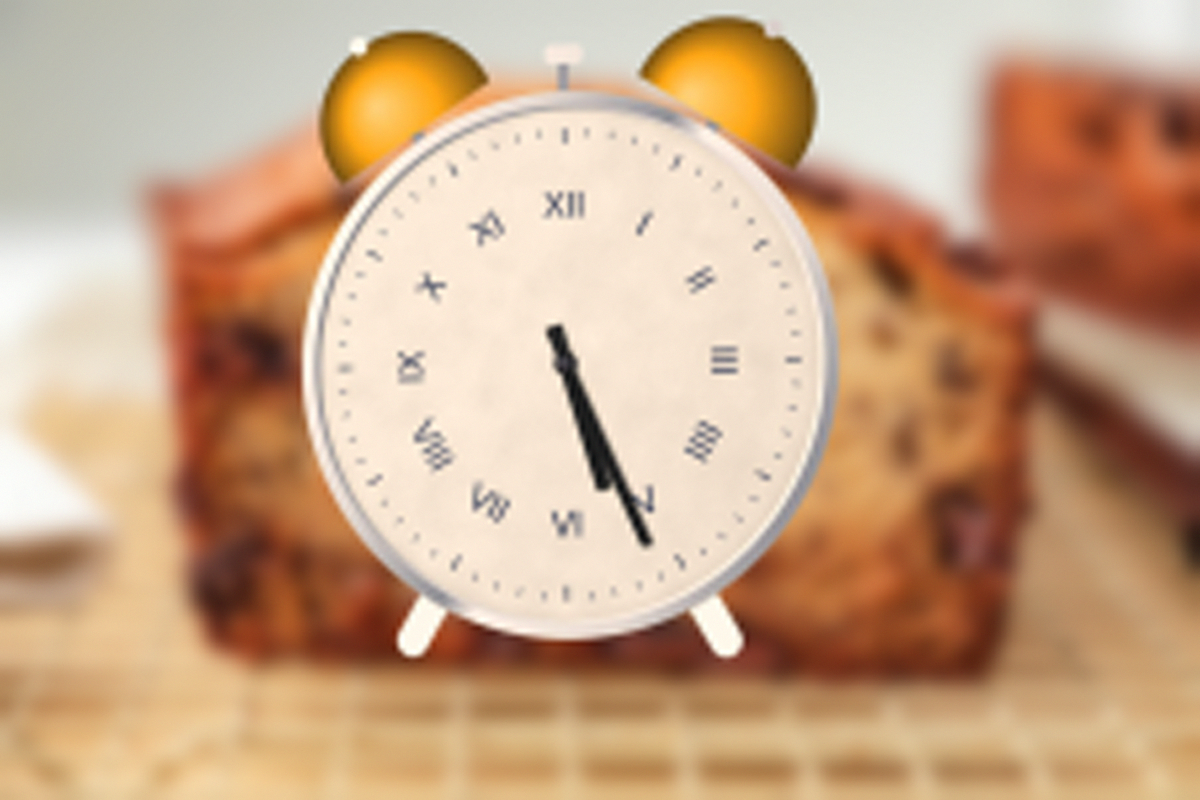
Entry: h=5 m=26
